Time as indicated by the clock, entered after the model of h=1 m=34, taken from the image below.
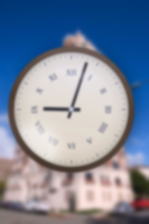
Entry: h=9 m=3
